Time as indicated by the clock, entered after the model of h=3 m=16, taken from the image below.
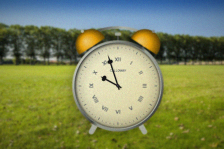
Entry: h=9 m=57
